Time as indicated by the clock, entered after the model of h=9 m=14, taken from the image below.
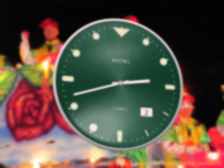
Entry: h=2 m=42
